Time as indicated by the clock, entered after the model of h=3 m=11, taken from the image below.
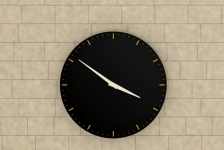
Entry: h=3 m=51
